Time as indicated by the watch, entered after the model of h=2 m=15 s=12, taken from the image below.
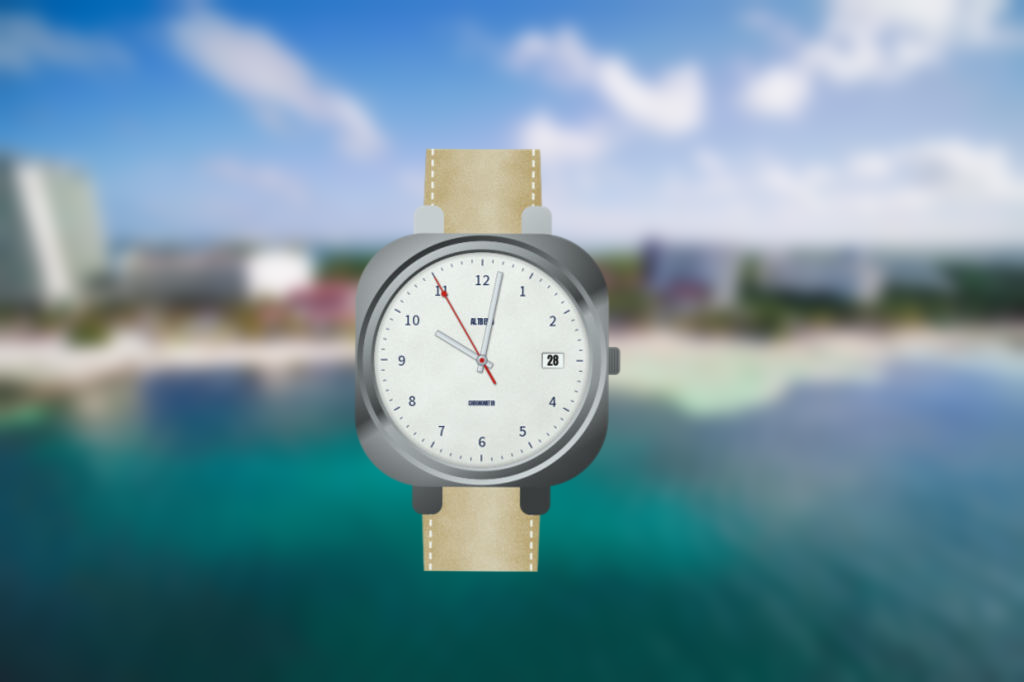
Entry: h=10 m=1 s=55
